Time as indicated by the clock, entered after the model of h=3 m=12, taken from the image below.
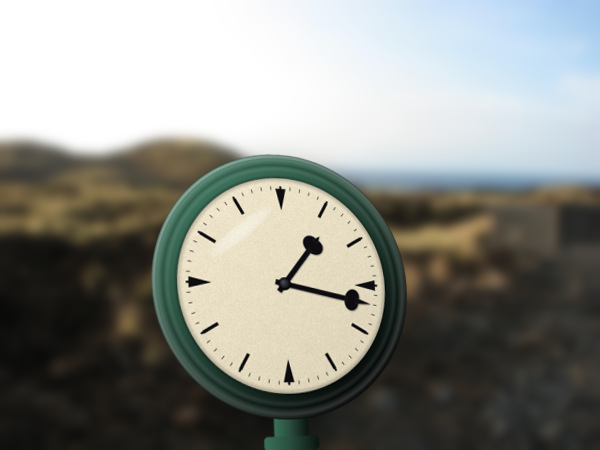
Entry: h=1 m=17
